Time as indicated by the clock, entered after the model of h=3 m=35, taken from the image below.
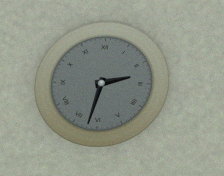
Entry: h=2 m=32
